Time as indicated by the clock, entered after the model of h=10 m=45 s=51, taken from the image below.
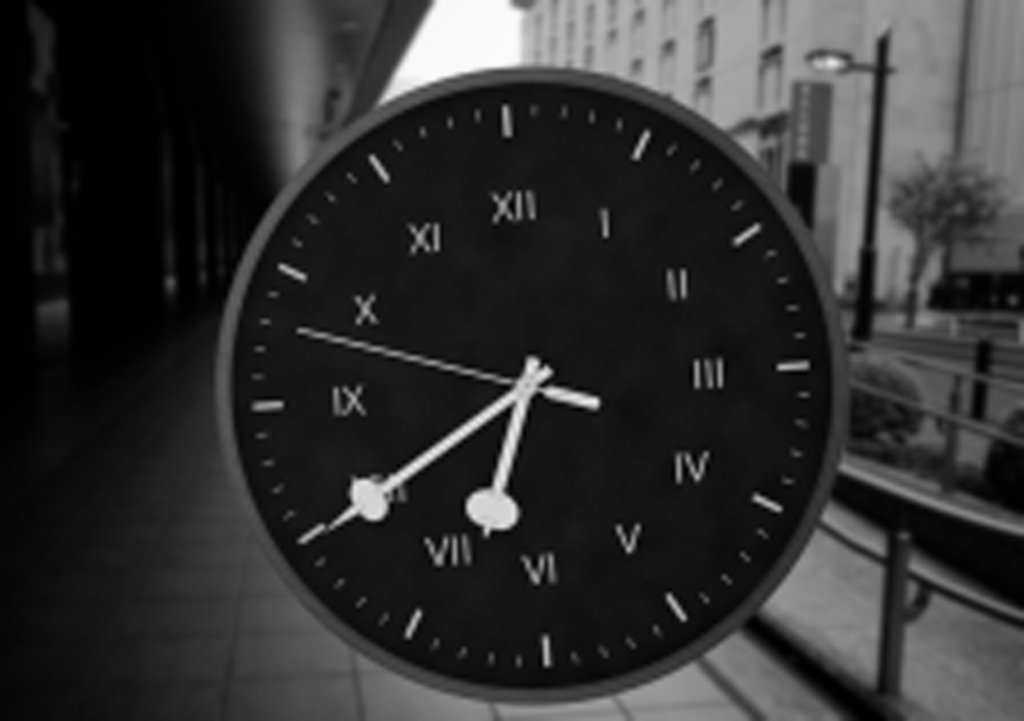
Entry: h=6 m=39 s=48
